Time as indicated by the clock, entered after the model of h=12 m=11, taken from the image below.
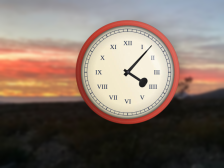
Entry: h=4 m=7
